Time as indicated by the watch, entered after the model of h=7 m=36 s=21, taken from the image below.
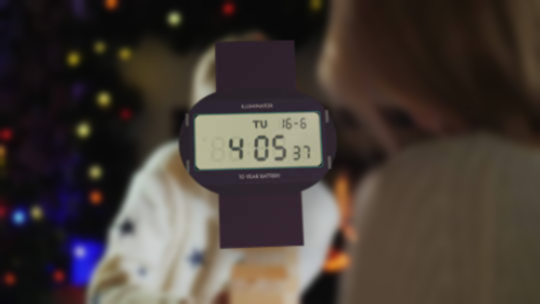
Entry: h=4 m=5 s=37
